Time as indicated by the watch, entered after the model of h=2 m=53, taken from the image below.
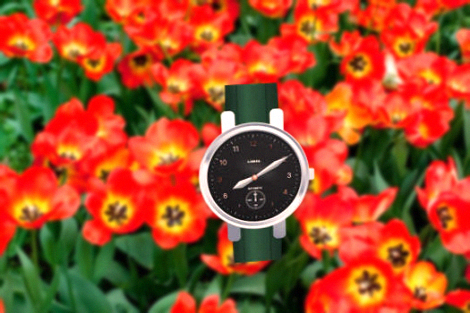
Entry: h=8 m=10
